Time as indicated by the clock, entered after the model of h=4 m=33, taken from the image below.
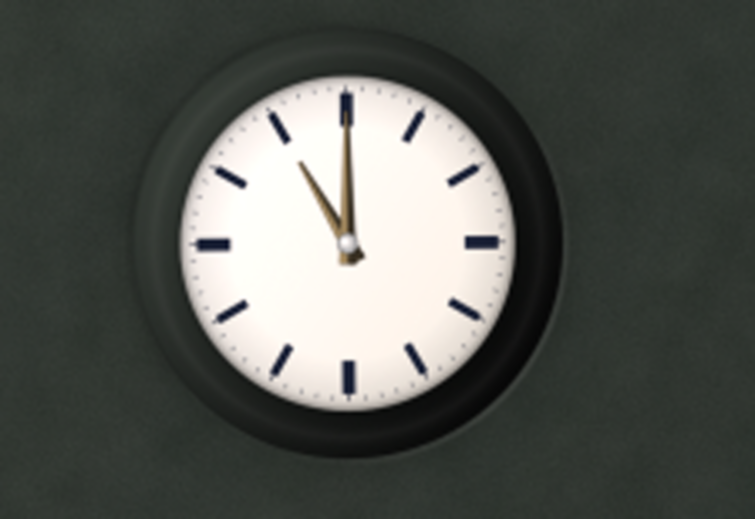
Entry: h=11 m=0
